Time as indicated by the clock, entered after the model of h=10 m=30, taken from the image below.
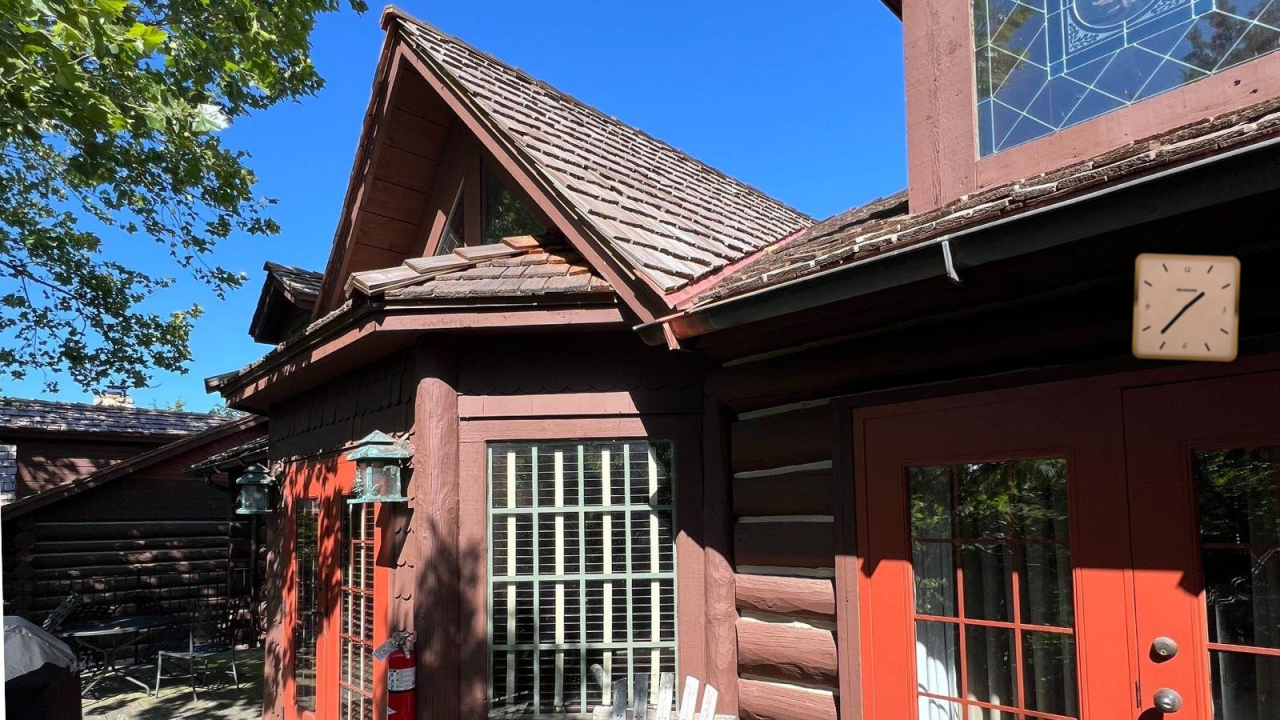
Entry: h=1 m=37
